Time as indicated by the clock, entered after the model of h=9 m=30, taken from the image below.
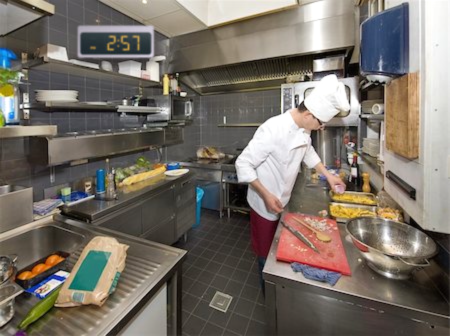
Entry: h=2 m=57
